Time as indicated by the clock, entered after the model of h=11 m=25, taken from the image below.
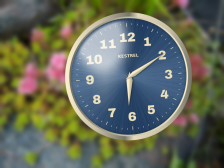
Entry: h=6 m=10
